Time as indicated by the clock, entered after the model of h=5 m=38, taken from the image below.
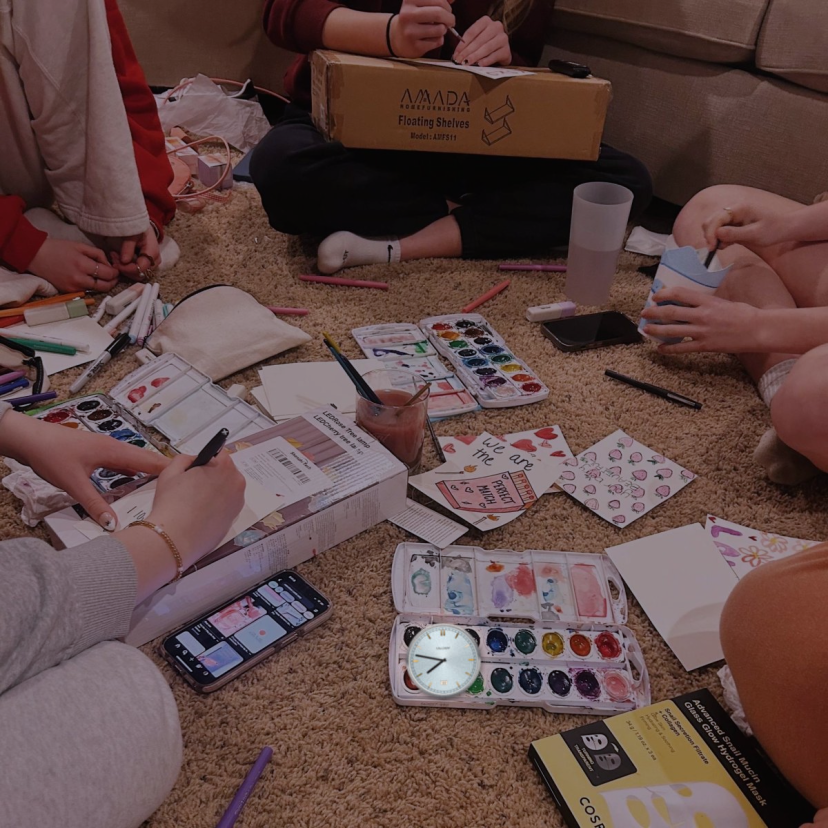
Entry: h=7 m=47
